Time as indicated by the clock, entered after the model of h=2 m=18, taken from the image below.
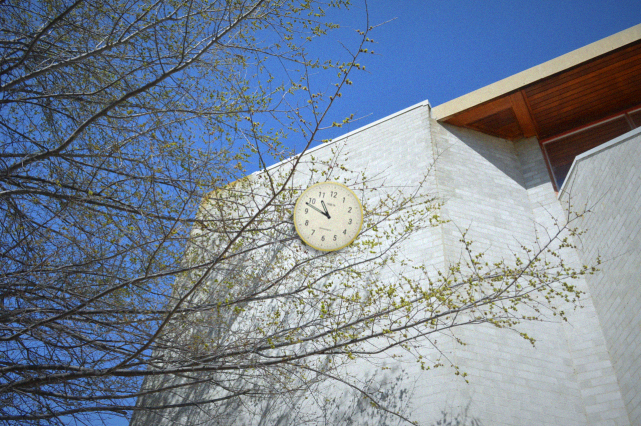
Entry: h=10 m=48
